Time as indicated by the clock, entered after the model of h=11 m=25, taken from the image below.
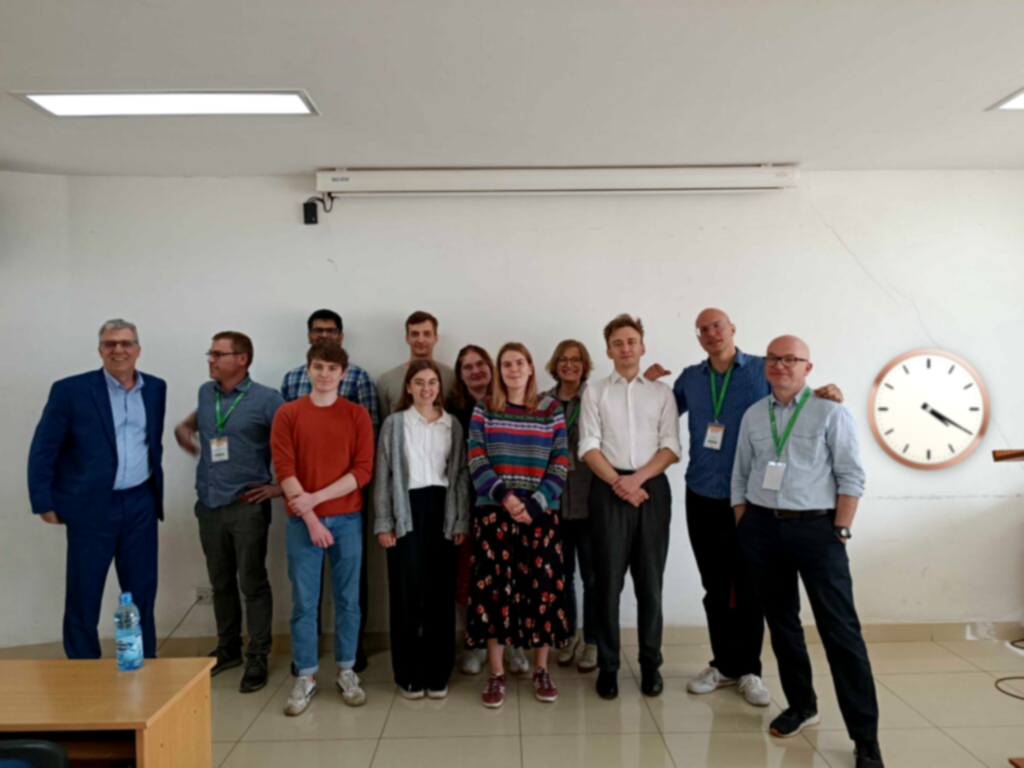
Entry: h=4 m=20
